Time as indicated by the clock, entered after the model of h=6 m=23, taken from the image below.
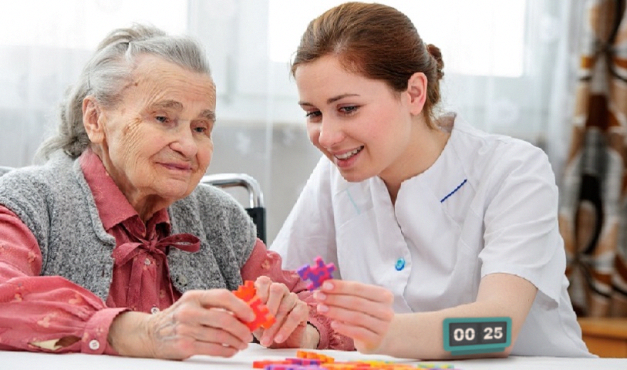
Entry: h=0 m=25
